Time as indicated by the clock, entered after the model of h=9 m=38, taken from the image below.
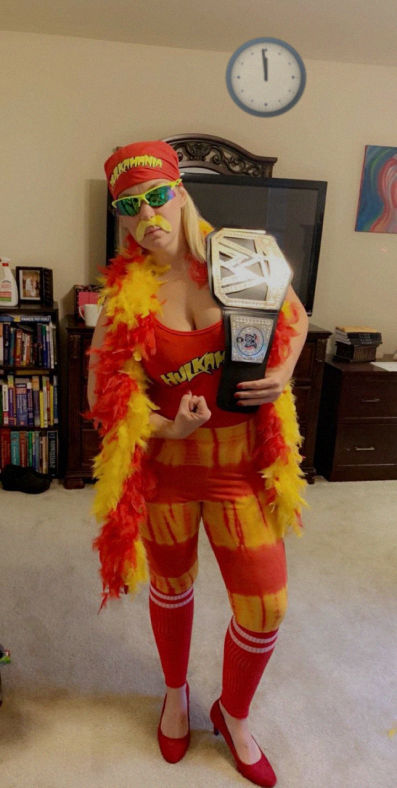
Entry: h=11 m=59
